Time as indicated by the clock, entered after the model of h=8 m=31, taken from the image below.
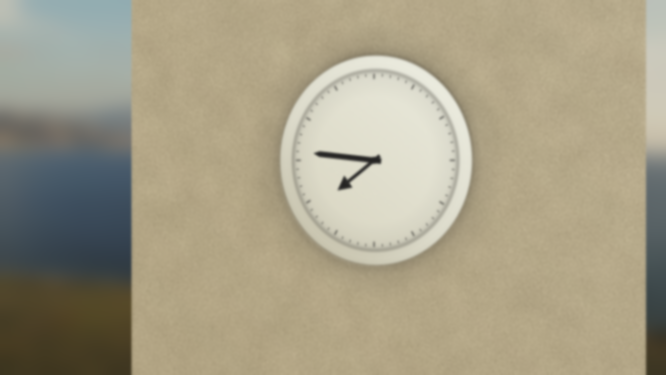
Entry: h=7 m=46
